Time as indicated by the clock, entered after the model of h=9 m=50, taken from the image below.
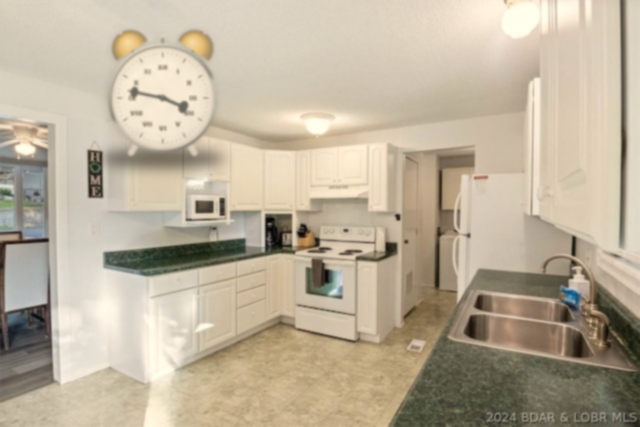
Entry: h=3 m=47
